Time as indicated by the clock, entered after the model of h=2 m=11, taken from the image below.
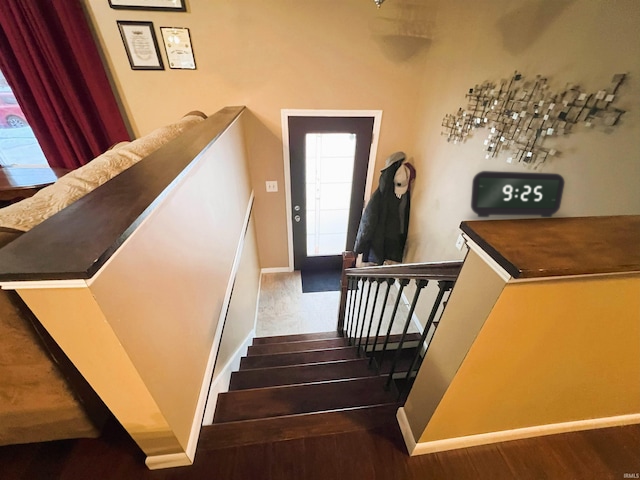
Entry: h=9 m=25
